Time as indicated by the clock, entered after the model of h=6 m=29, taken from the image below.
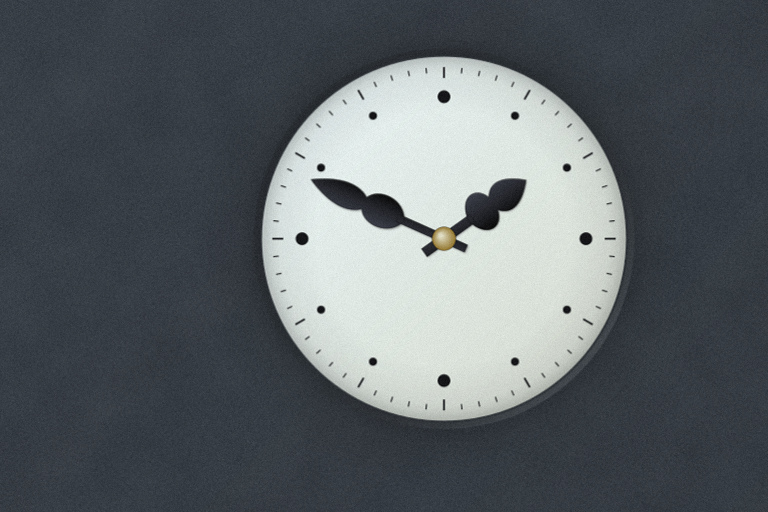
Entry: h=1 m=49
